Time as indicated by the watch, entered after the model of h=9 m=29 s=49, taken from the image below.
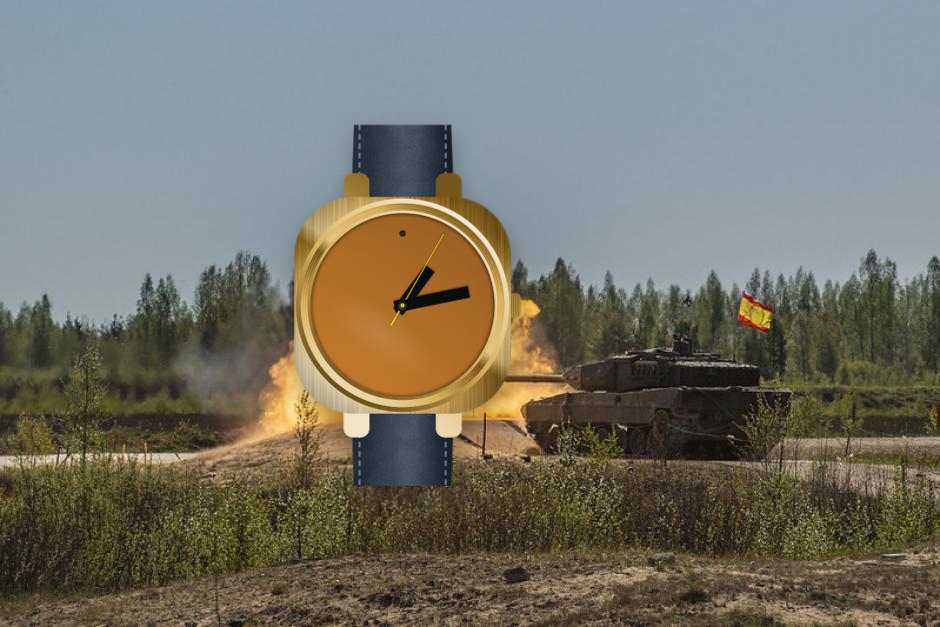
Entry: h=1 m=13 s=5
